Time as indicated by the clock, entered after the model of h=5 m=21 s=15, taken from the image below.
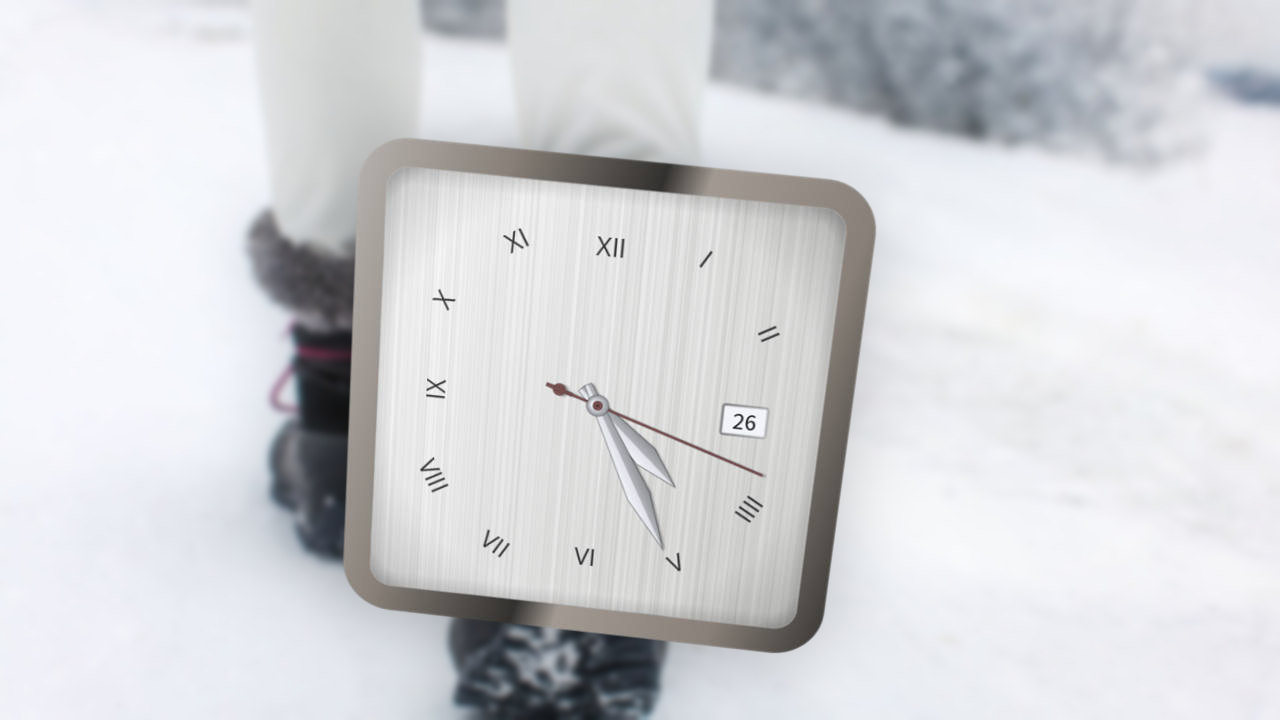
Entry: h=4 m=25 s=18
